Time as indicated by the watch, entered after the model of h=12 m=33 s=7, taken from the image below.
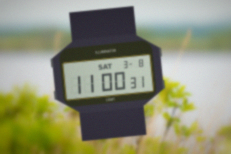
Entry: h=11 m=0 s=31
